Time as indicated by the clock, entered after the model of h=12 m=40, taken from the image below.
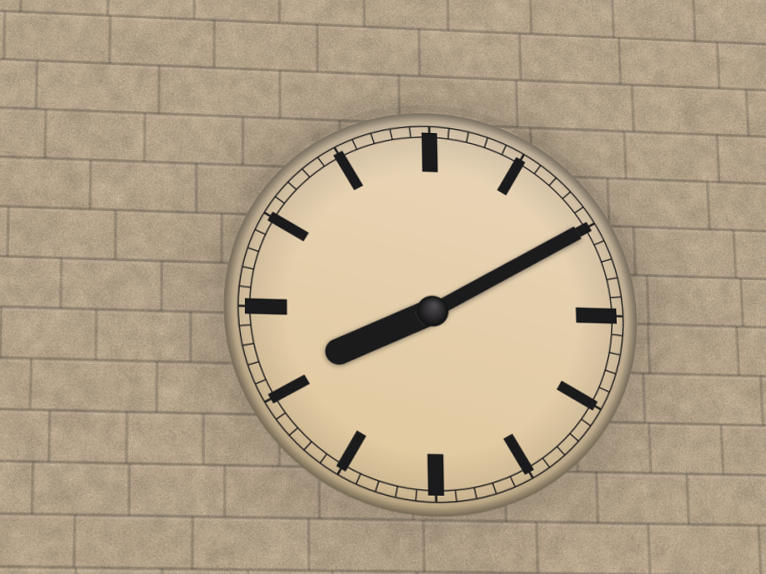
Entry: h=8 m=10
